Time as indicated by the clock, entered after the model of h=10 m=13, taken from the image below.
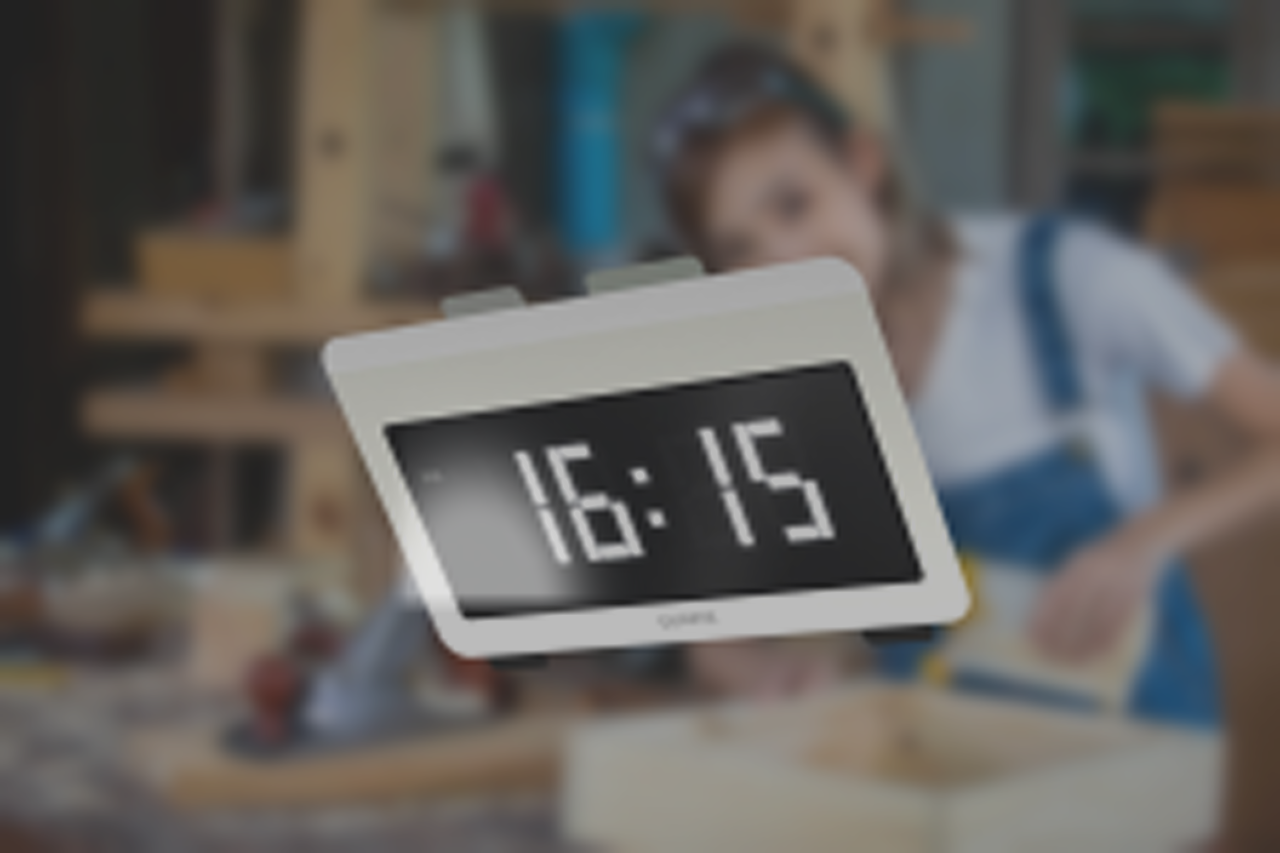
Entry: h=16 m=15
